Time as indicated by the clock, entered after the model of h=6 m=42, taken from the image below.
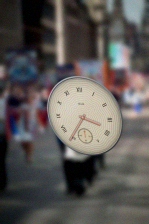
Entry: h=3 m=36
